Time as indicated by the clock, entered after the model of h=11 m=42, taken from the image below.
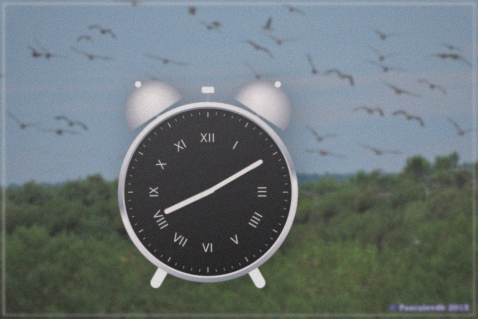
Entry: h=8 m=10
